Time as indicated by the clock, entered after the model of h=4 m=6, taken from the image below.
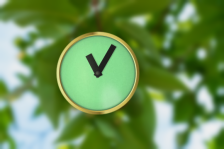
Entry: h=11 m=5
